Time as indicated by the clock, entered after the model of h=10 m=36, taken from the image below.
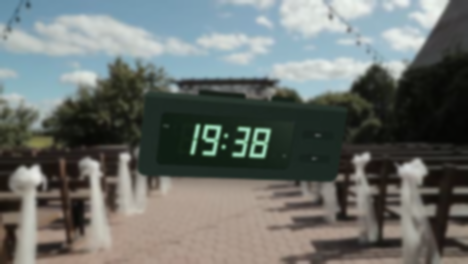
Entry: h=19 m=38
